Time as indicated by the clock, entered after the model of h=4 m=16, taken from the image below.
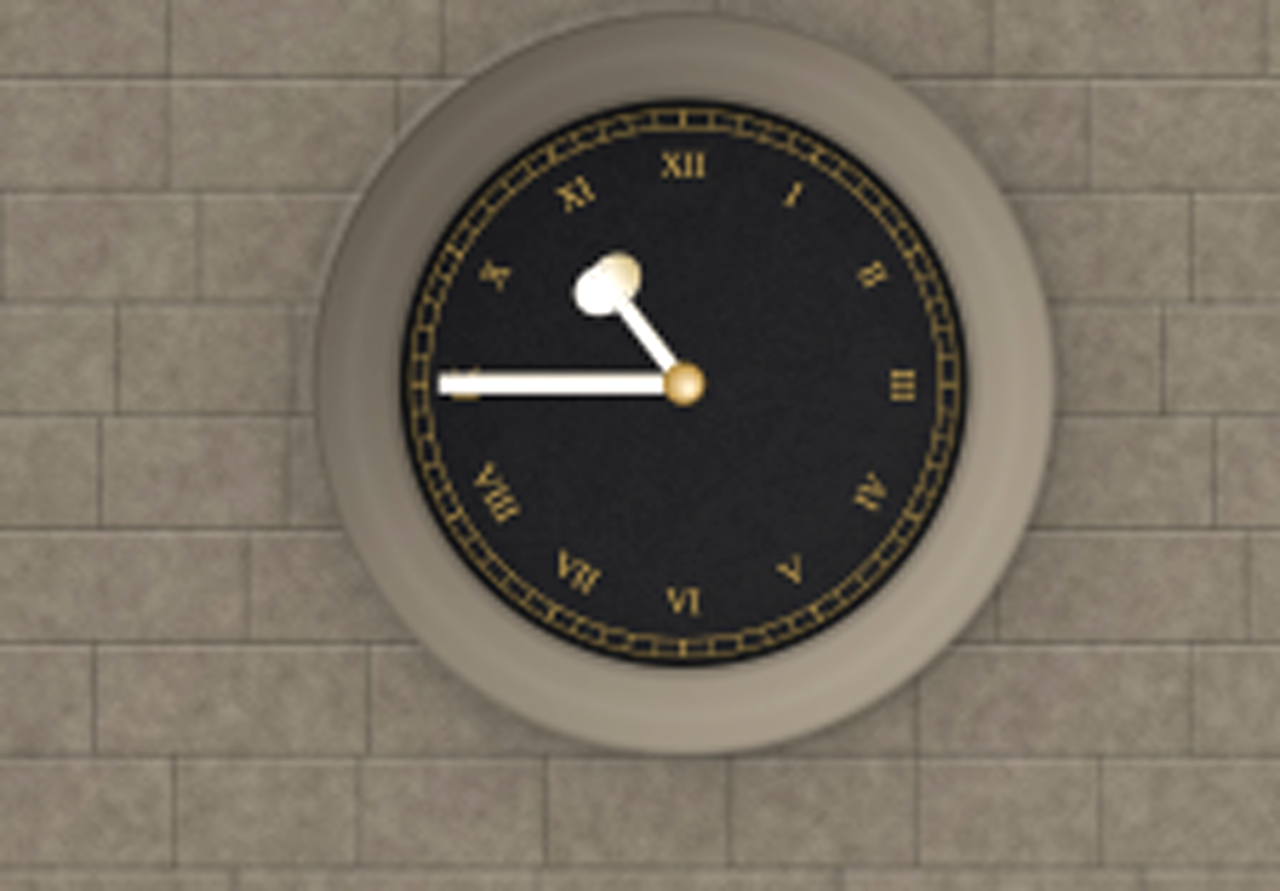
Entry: h=10 m=45
